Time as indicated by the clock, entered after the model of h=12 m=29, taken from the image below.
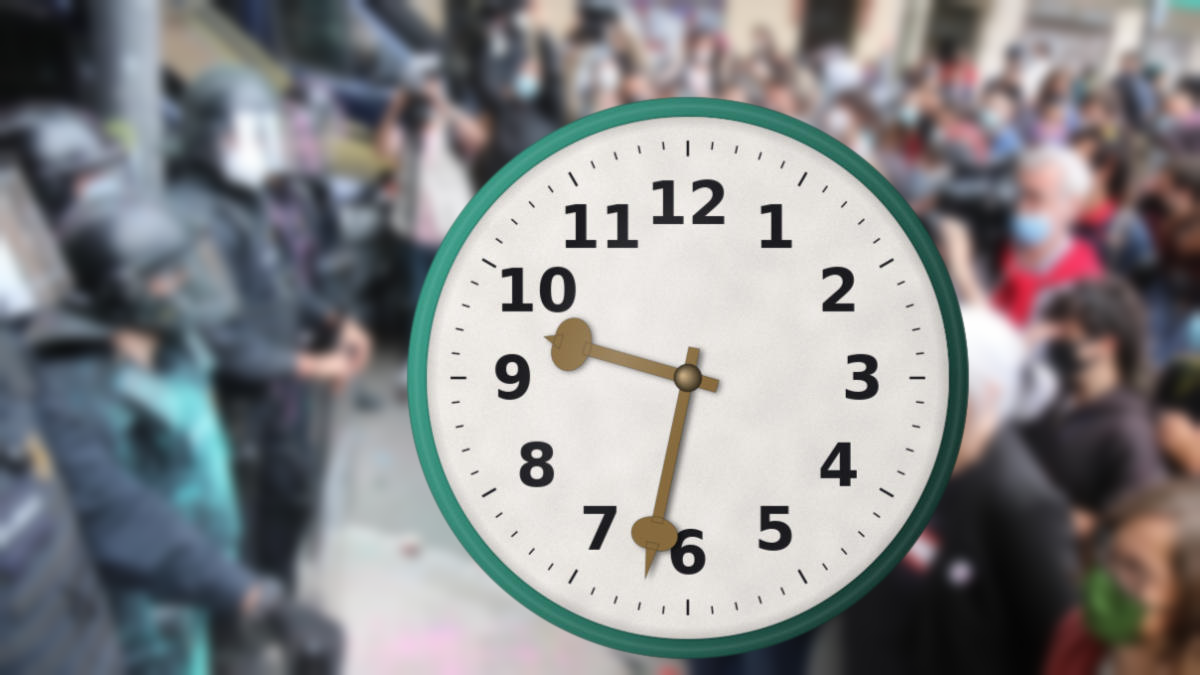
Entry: h=9 m=32
